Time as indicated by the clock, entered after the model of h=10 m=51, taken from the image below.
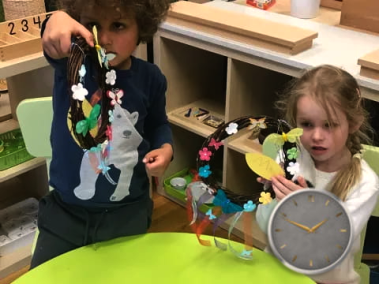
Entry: h=1 m=49
